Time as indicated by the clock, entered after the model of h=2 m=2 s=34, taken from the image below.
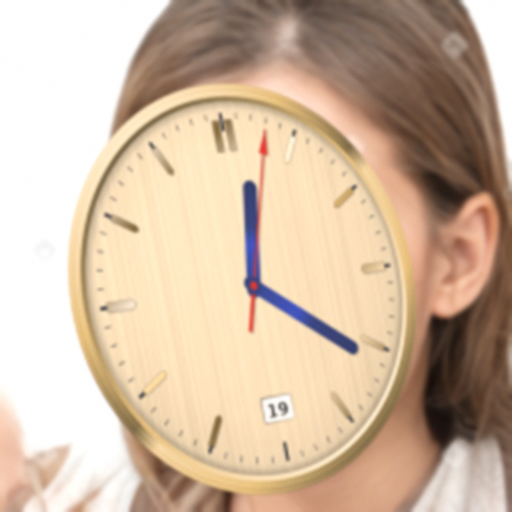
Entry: h=12 m=21 s=3
